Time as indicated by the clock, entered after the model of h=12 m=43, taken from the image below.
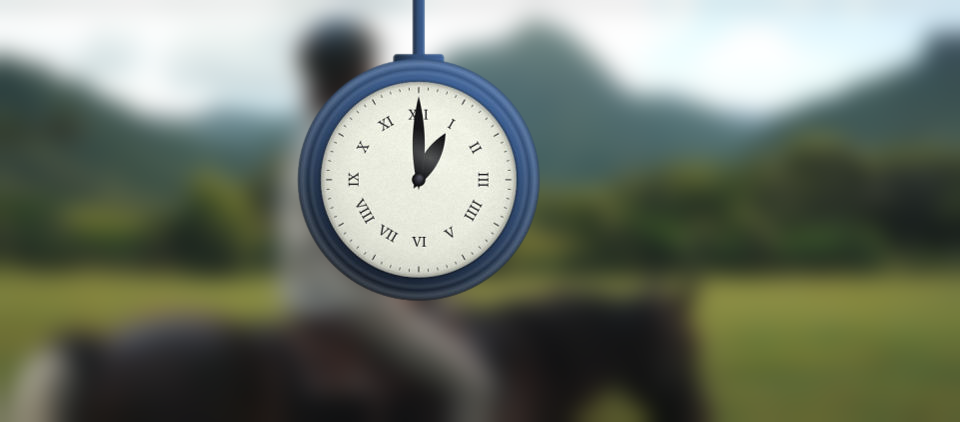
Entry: h=1 m=0
